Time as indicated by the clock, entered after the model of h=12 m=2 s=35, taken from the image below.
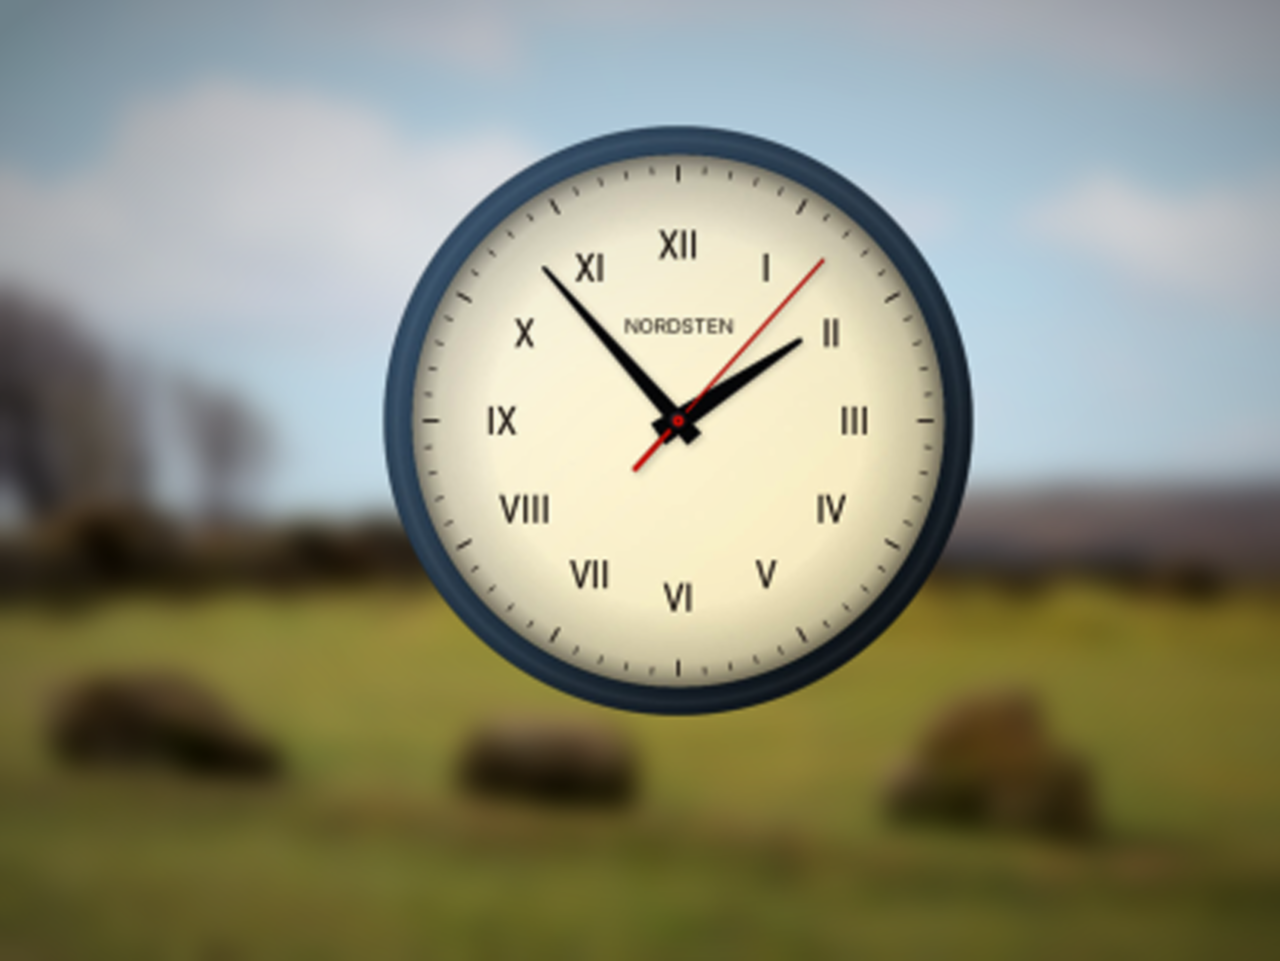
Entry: h=1 m=53 s=7
